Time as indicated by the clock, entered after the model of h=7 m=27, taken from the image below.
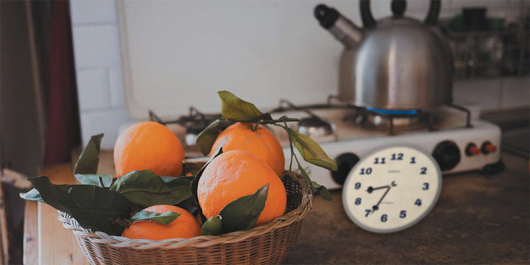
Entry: h=8 m=34
